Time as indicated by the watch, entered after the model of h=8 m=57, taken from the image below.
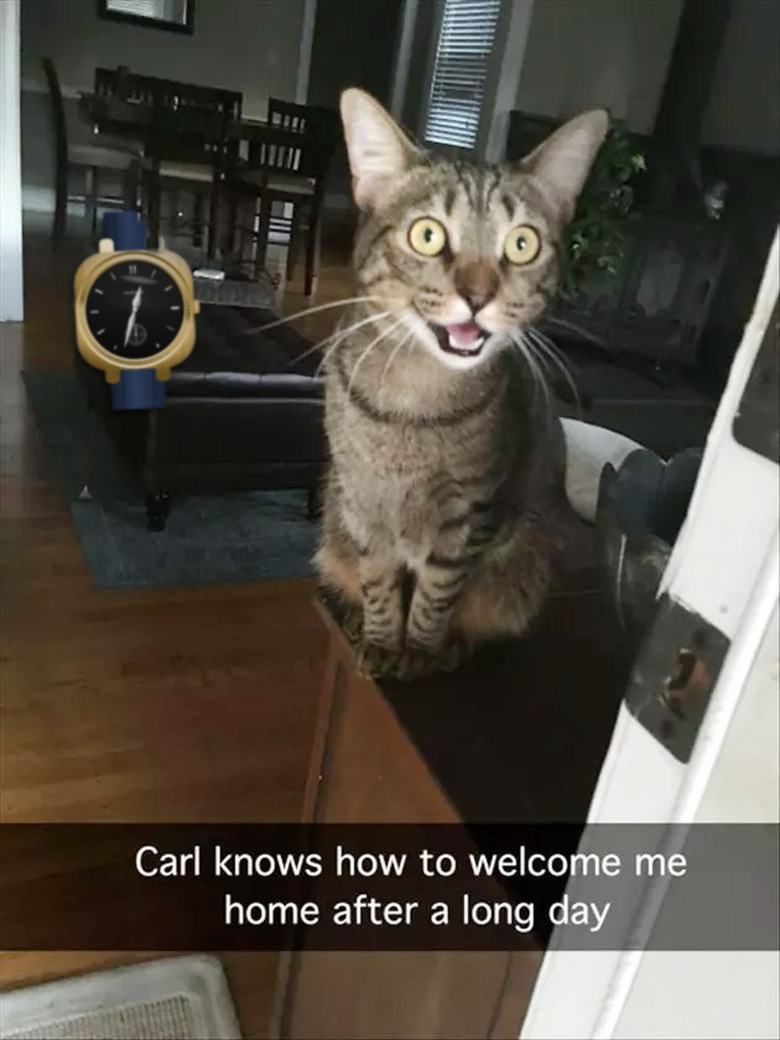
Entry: h=12 m=33
